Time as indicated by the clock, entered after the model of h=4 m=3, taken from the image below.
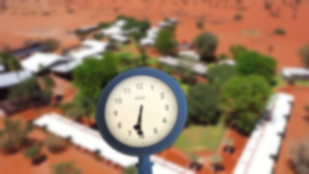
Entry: h=6 m=31
